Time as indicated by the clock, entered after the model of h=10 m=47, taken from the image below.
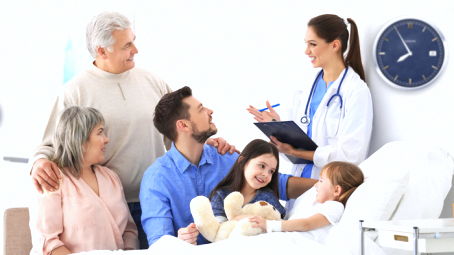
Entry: h=7 m=55
